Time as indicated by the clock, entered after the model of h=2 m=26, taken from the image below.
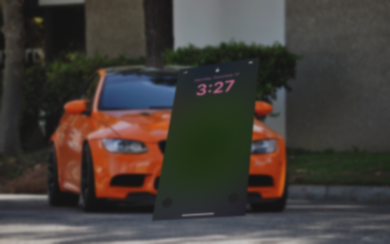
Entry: h=3 m=27
